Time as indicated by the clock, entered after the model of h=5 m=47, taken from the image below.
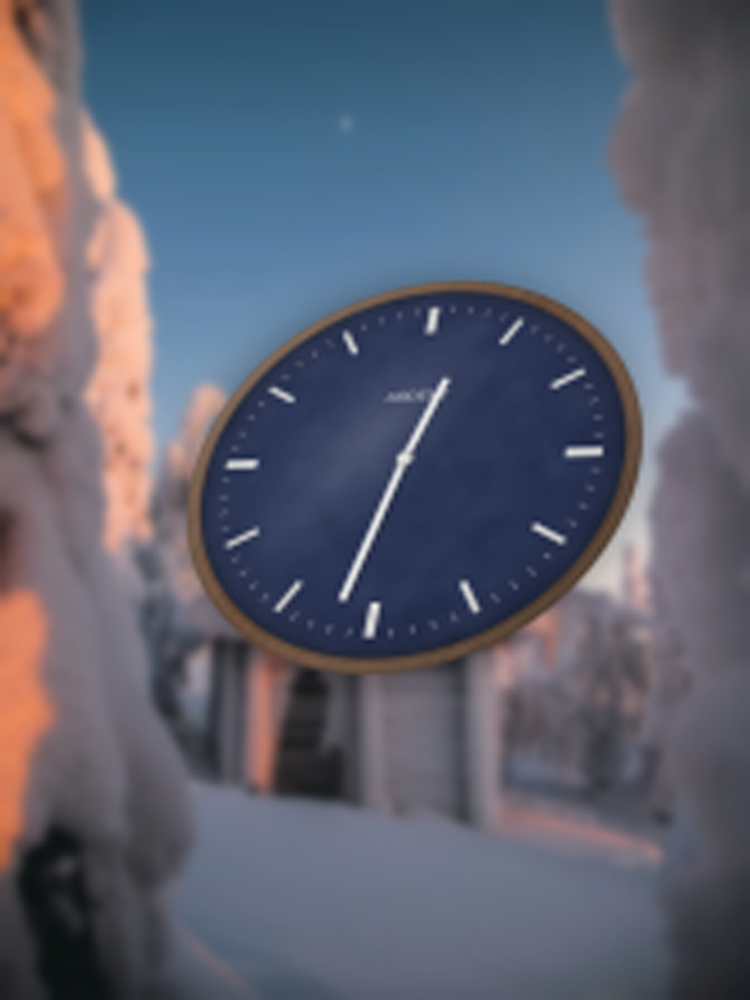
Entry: h=12 m=32
